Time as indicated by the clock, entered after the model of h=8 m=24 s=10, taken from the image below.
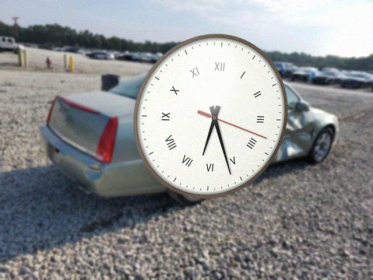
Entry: h=6 m=26 s=18
